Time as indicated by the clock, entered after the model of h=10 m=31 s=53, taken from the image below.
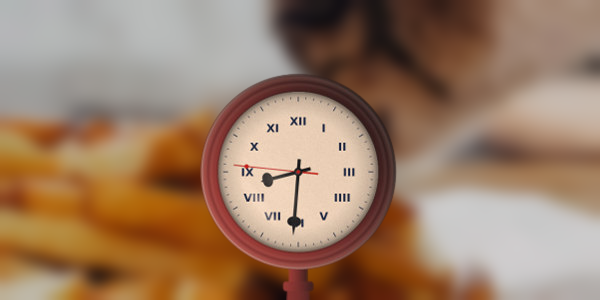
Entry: h=8 m=30 s=46
